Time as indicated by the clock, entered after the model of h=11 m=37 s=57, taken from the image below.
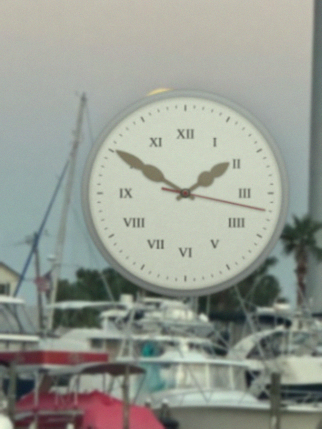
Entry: h=1 m=50 s=17
